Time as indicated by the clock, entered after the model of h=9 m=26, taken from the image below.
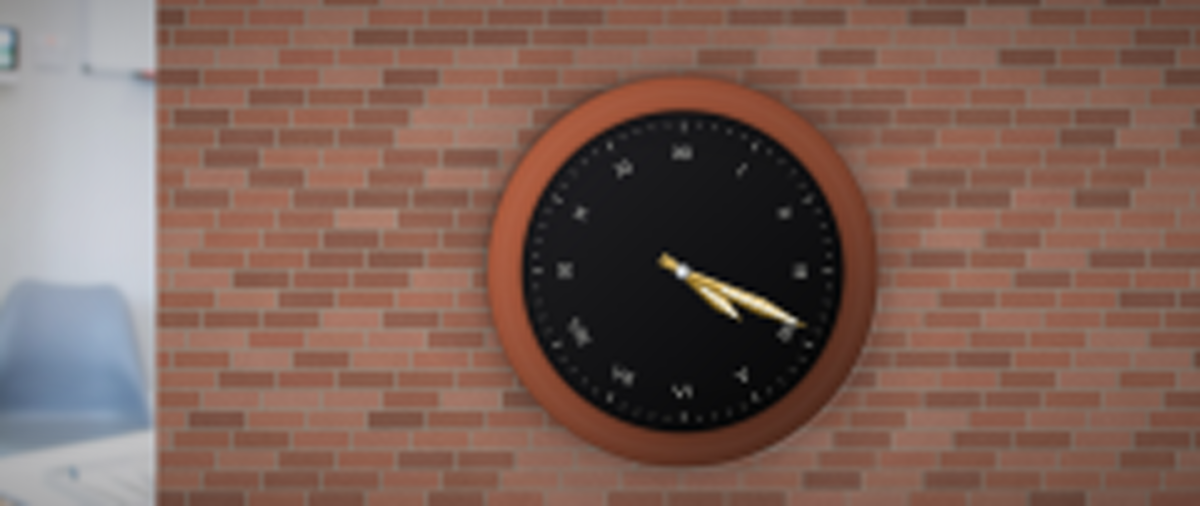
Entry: h=4 m=19
